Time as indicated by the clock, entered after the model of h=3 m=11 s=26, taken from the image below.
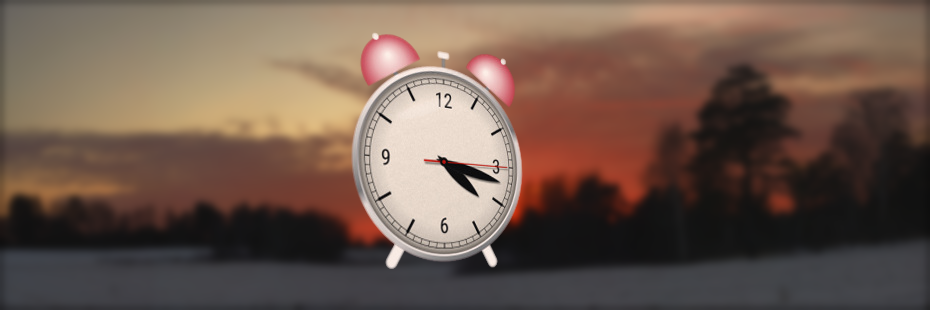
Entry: h=4 m=17 s=15
